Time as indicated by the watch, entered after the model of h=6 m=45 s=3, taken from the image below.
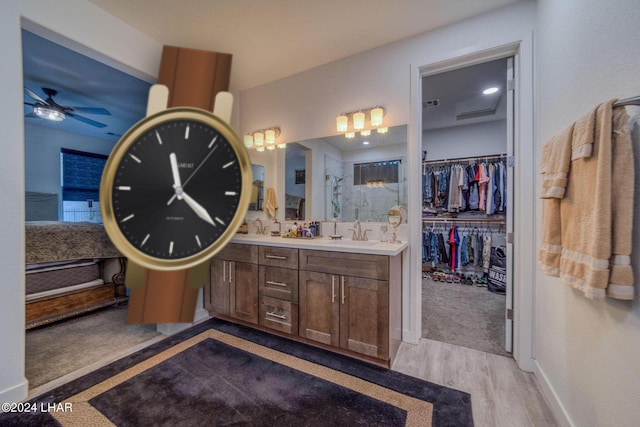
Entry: h=11 m=21 s=6
